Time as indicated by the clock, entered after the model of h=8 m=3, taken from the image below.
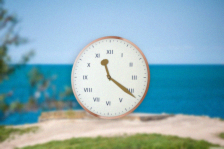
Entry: h=11 m=21
